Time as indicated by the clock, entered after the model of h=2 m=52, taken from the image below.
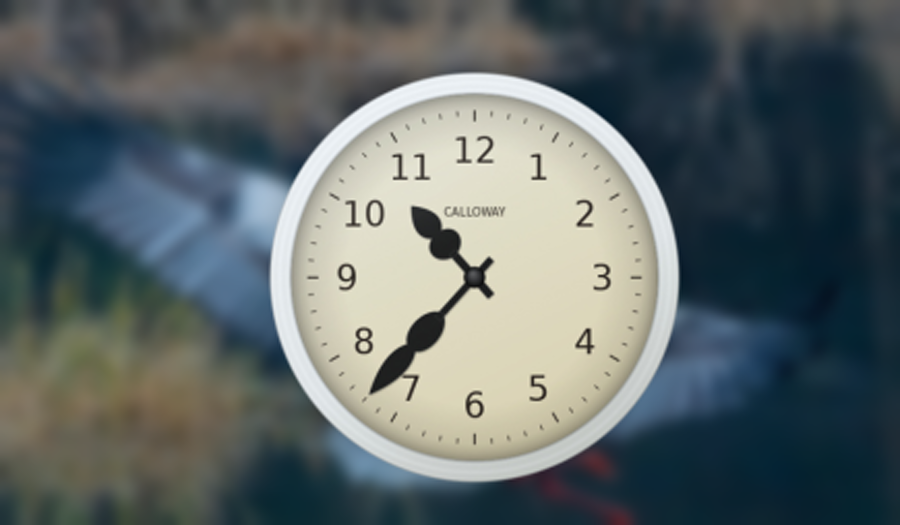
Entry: h=10 m=37
